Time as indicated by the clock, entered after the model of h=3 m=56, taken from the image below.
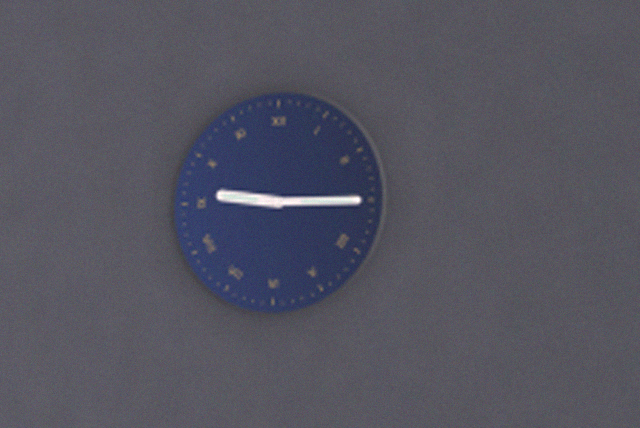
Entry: h=9 m=15
